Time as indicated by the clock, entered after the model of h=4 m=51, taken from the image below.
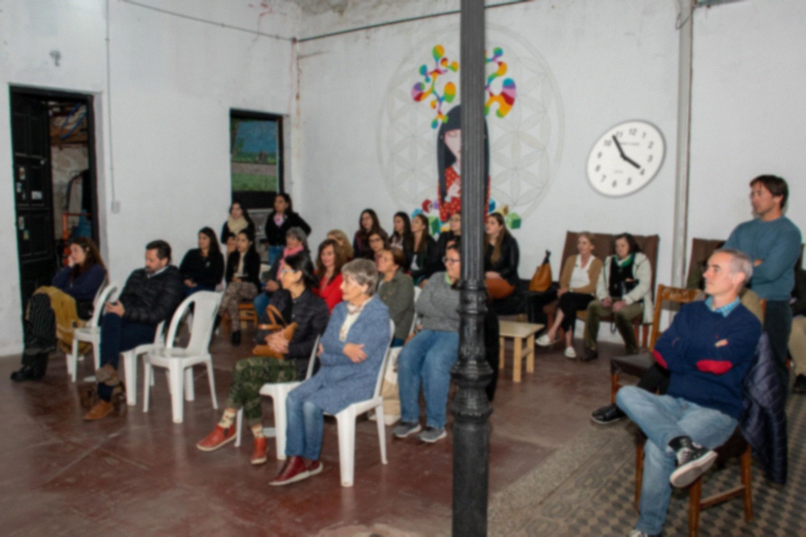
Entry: h=3 m=53
